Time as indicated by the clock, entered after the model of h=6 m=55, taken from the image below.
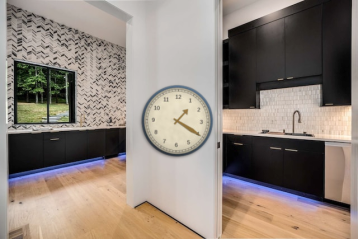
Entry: h=1 m=20
